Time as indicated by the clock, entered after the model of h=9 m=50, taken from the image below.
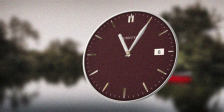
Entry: h=11 m=5
